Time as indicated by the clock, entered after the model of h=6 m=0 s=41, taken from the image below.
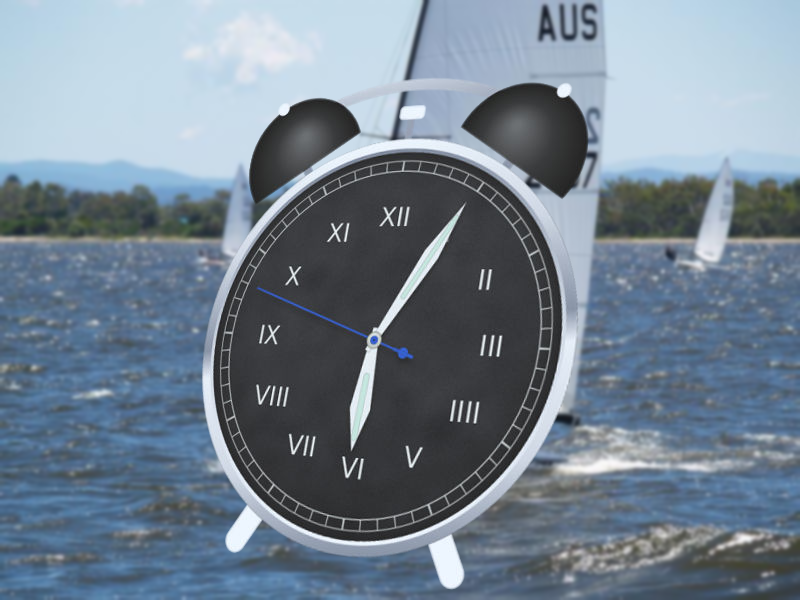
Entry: h=6 m=4 s=48
